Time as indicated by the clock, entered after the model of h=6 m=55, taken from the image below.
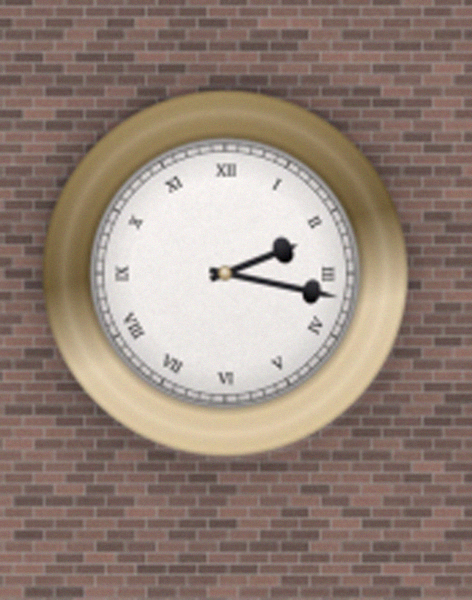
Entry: h=2 m=17
